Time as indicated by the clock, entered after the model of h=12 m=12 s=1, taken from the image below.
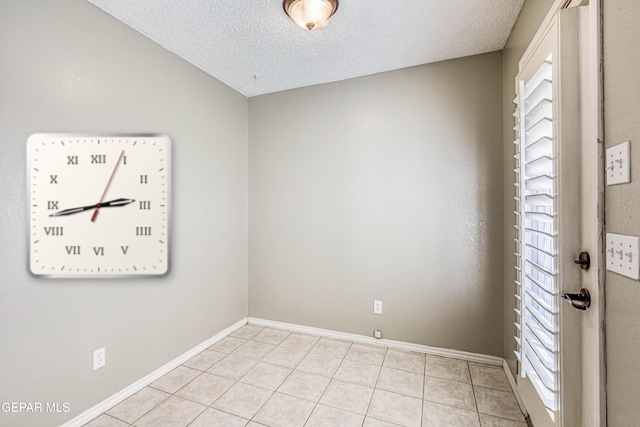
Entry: h=2 m=43 s=4
